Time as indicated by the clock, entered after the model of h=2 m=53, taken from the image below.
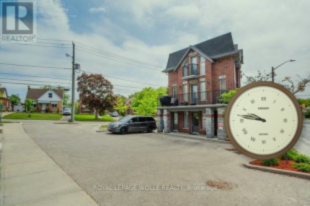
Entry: h=9 m=47
